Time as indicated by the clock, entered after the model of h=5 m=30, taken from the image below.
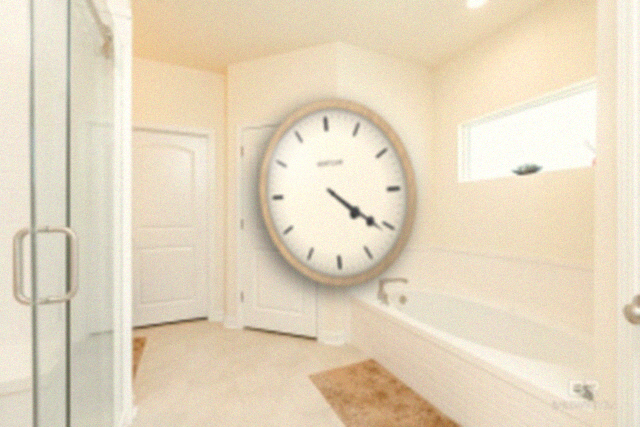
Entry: h=4 m=21
